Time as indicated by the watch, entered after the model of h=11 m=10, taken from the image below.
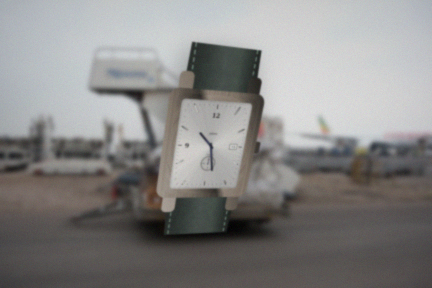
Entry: h=10 m=28
